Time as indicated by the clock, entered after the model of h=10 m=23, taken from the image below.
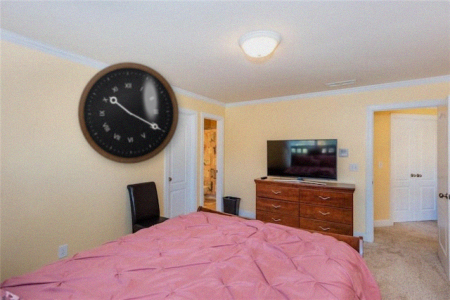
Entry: h=10 m=20
